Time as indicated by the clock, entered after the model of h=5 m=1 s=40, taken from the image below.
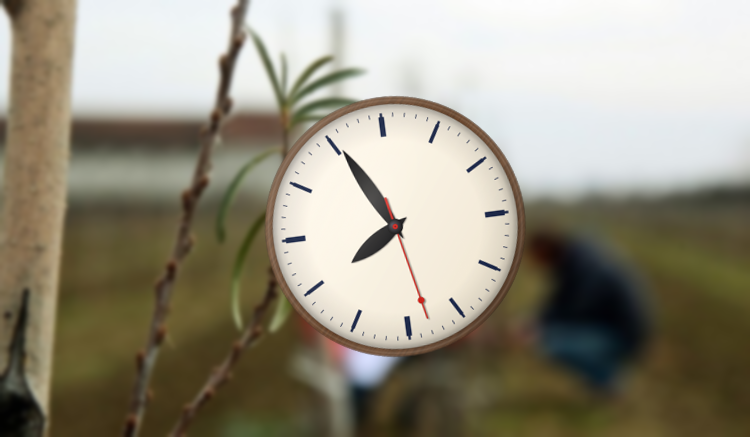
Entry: h=7 m=55 s=28
